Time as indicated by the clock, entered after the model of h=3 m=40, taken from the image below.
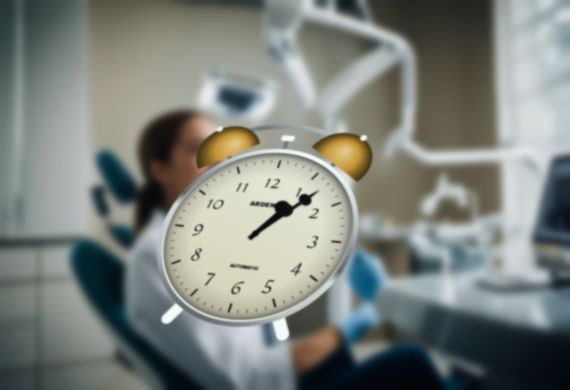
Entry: h=1 m=7
